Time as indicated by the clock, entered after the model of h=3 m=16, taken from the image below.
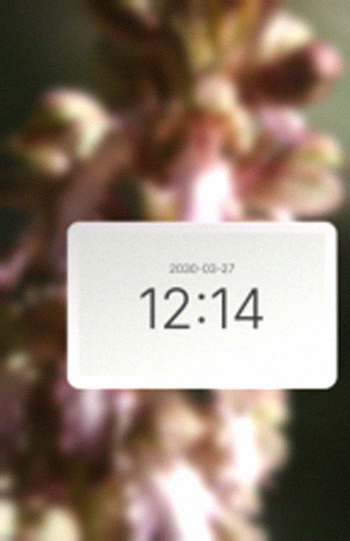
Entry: h=12 m=14
